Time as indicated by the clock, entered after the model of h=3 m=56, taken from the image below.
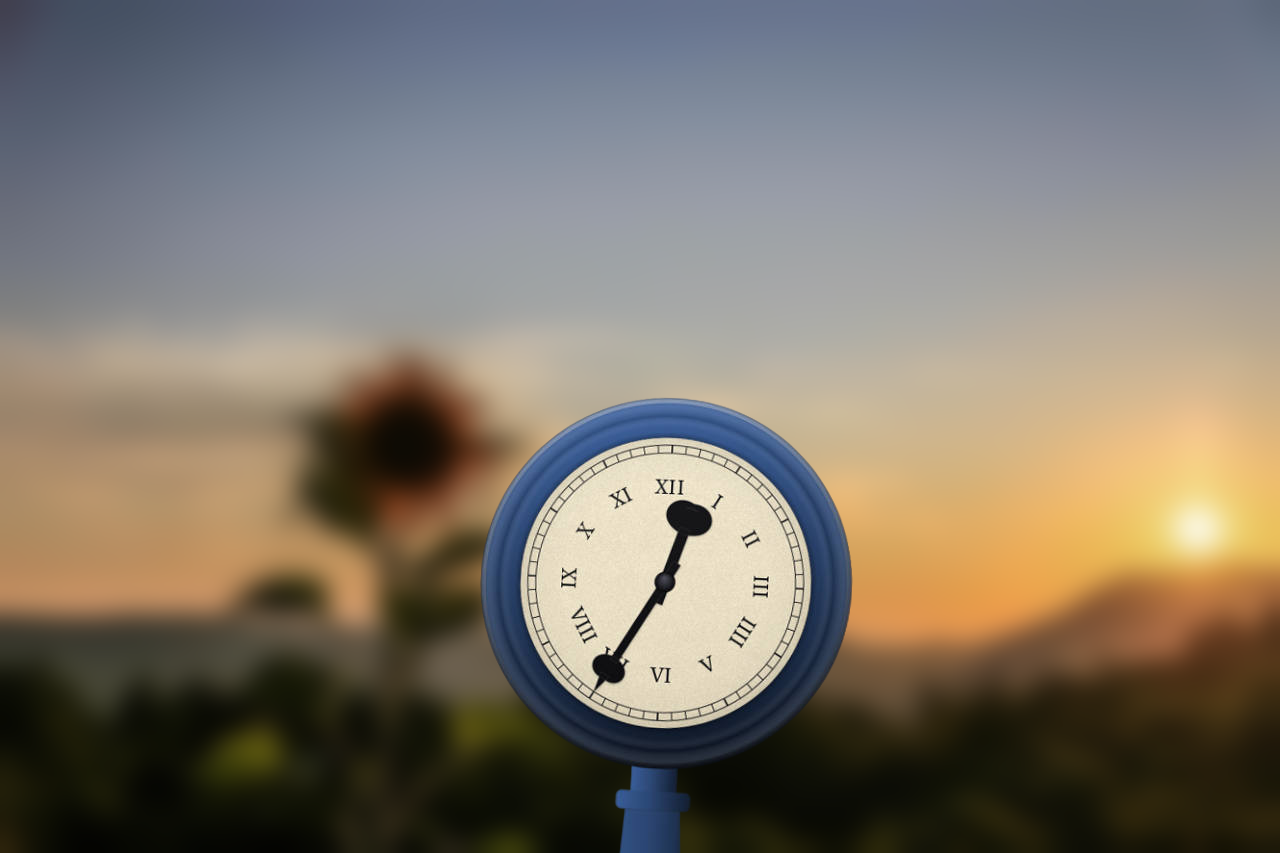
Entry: h=12 m=35
